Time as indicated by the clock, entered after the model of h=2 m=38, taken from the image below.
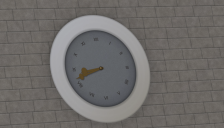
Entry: h=8 m=42
